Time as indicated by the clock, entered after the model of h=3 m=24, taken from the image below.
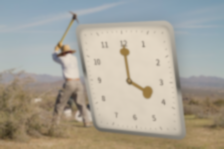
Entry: h=4 m=0
